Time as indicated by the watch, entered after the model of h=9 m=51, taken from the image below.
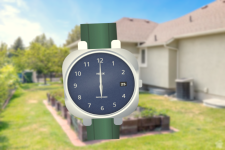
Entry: h=6 m=0
